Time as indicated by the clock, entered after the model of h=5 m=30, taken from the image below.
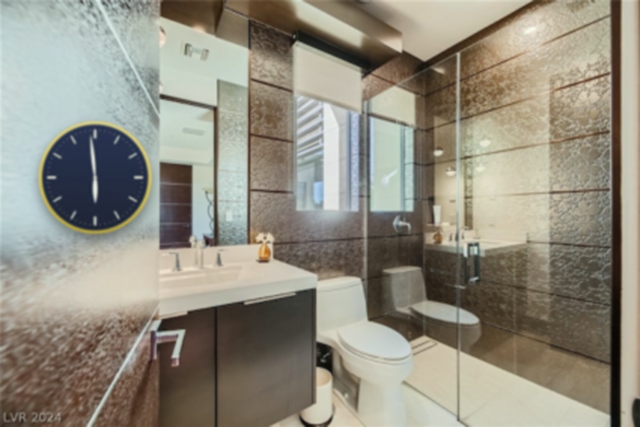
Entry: h=5 m=59
